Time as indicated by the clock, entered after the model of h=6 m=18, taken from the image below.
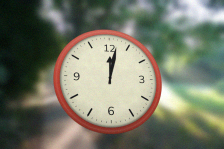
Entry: h=12 m=2
